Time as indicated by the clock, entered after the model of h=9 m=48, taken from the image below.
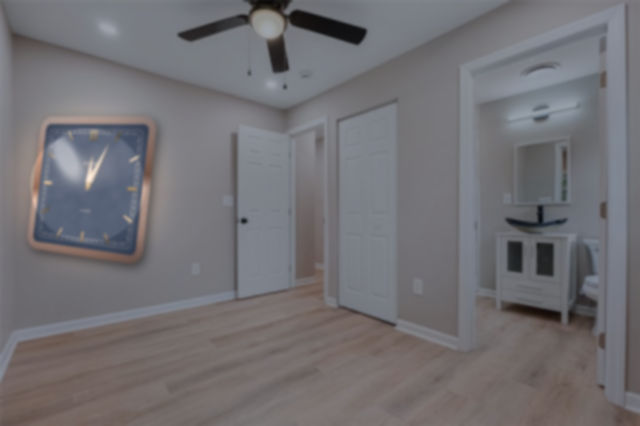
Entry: h=12 m=4
